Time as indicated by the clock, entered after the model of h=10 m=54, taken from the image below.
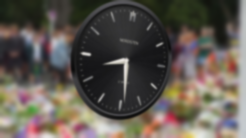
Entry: h=8 m=29
